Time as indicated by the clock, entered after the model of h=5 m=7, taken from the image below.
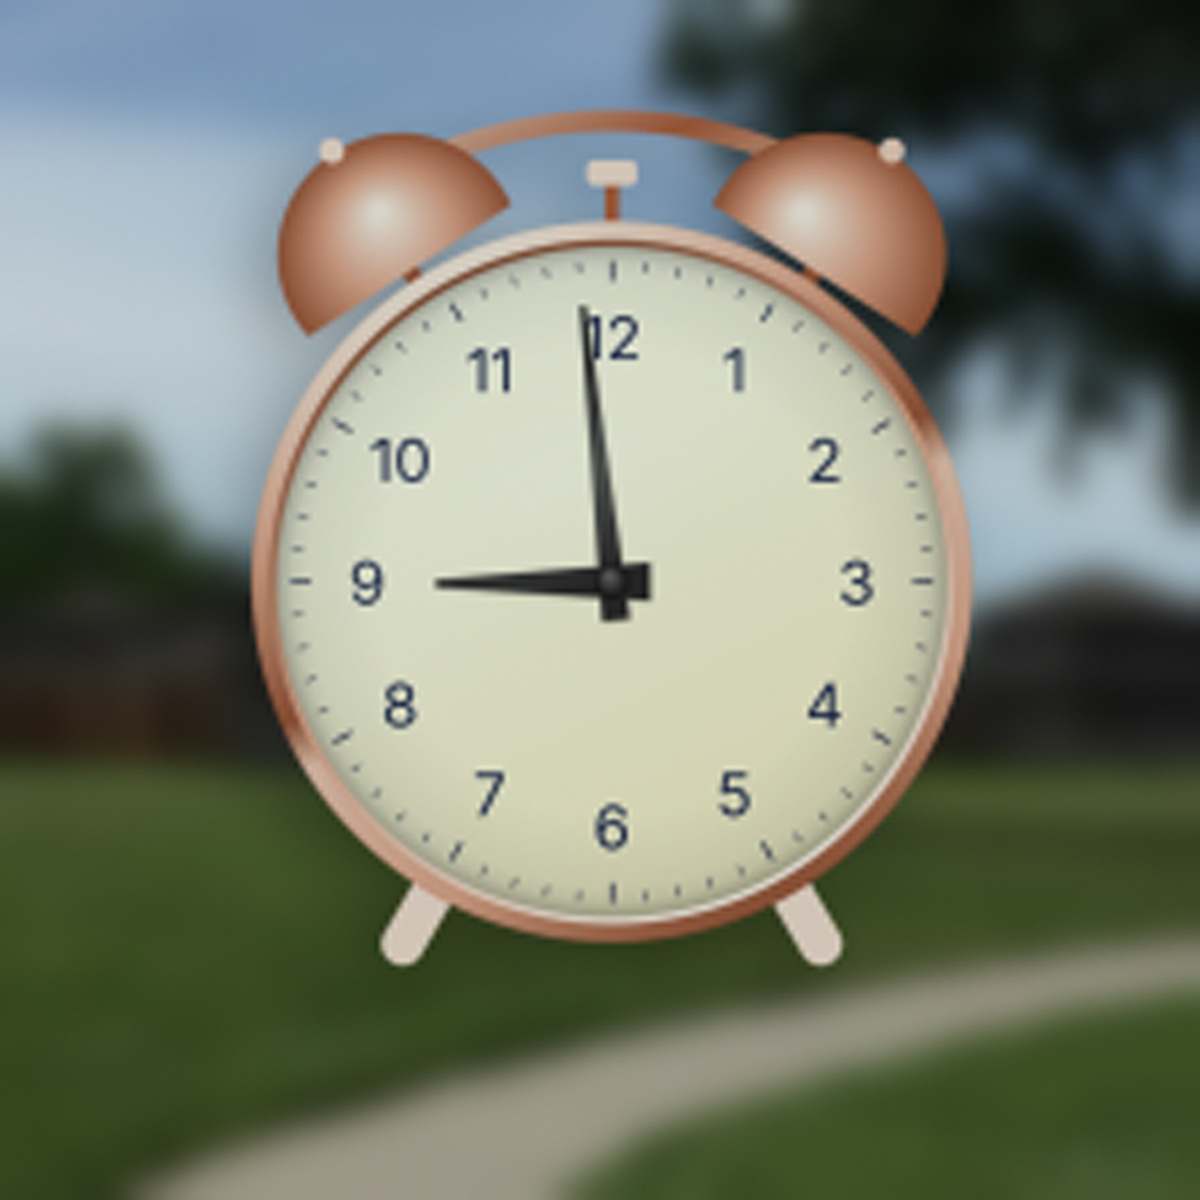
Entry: h=8 m=59
